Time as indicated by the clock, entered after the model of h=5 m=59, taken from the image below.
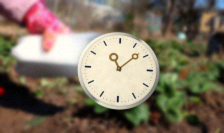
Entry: h=11 m=8
